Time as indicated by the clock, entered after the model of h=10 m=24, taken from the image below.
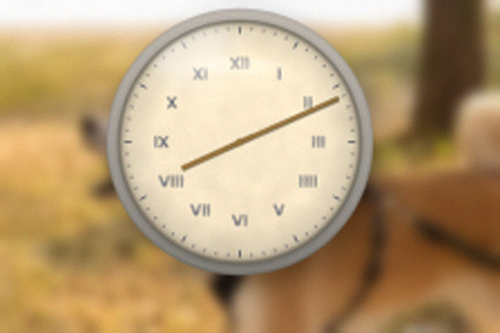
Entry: h=8 m=11
